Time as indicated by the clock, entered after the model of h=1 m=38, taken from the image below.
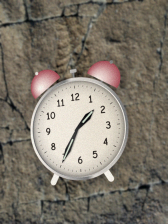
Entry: h=1 m=35
